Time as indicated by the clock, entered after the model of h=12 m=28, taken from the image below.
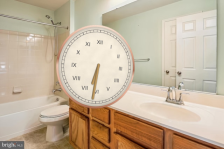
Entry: h=6 m=31
